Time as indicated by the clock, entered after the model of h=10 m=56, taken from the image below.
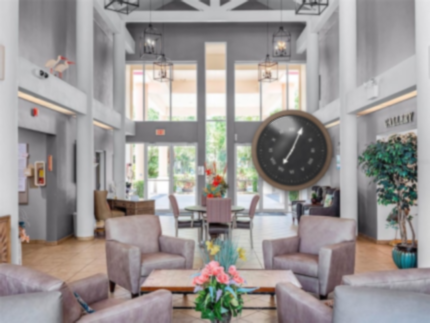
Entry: h=7 m=4
